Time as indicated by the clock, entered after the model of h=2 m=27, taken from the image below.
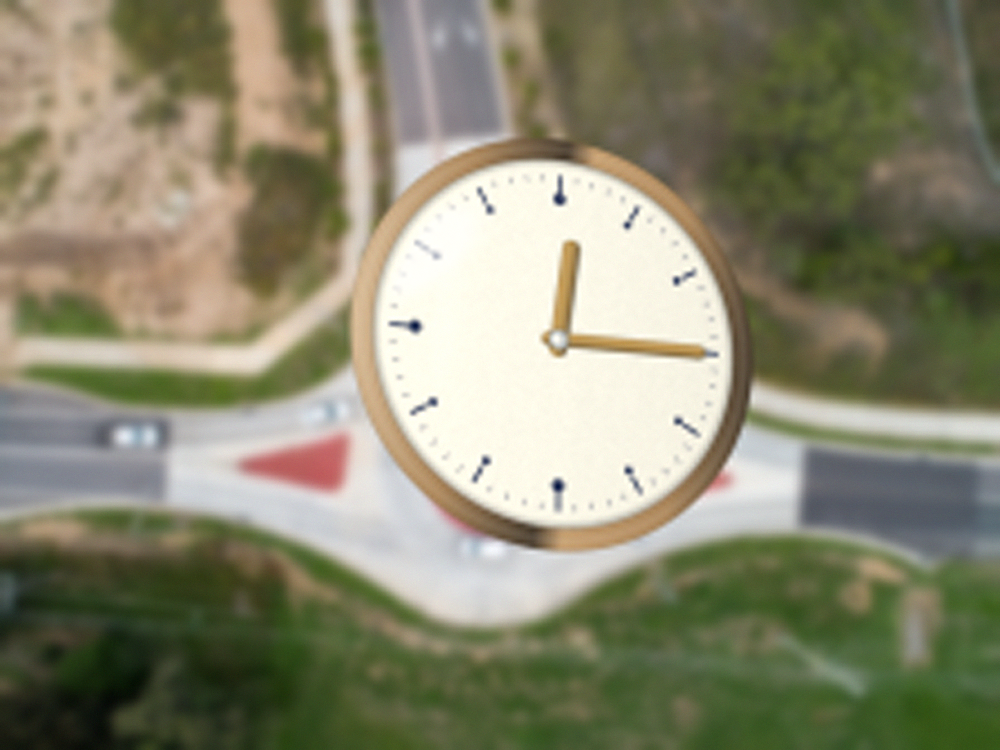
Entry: h=12 m=15
